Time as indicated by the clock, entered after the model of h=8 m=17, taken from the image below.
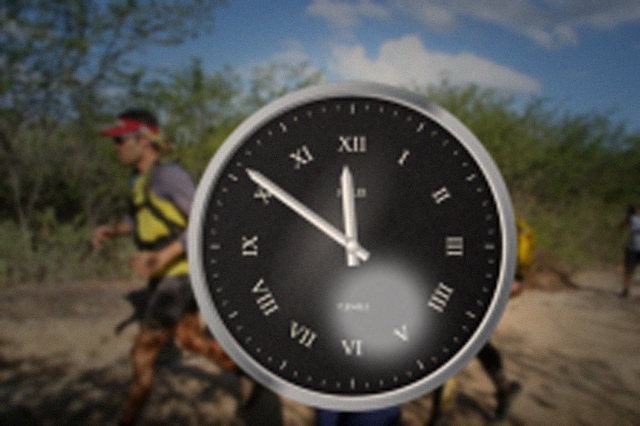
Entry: h=11 m=51
